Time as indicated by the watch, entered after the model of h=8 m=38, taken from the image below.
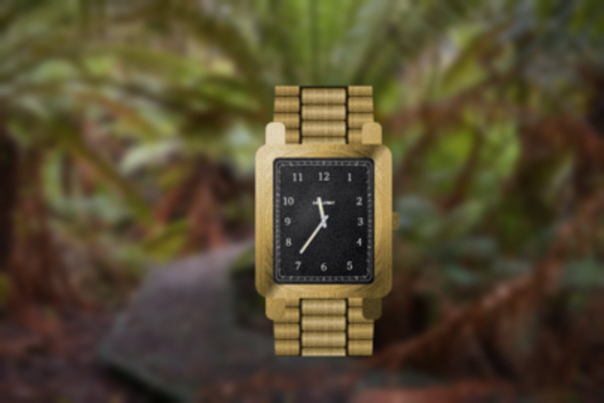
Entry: h=11 m=36
